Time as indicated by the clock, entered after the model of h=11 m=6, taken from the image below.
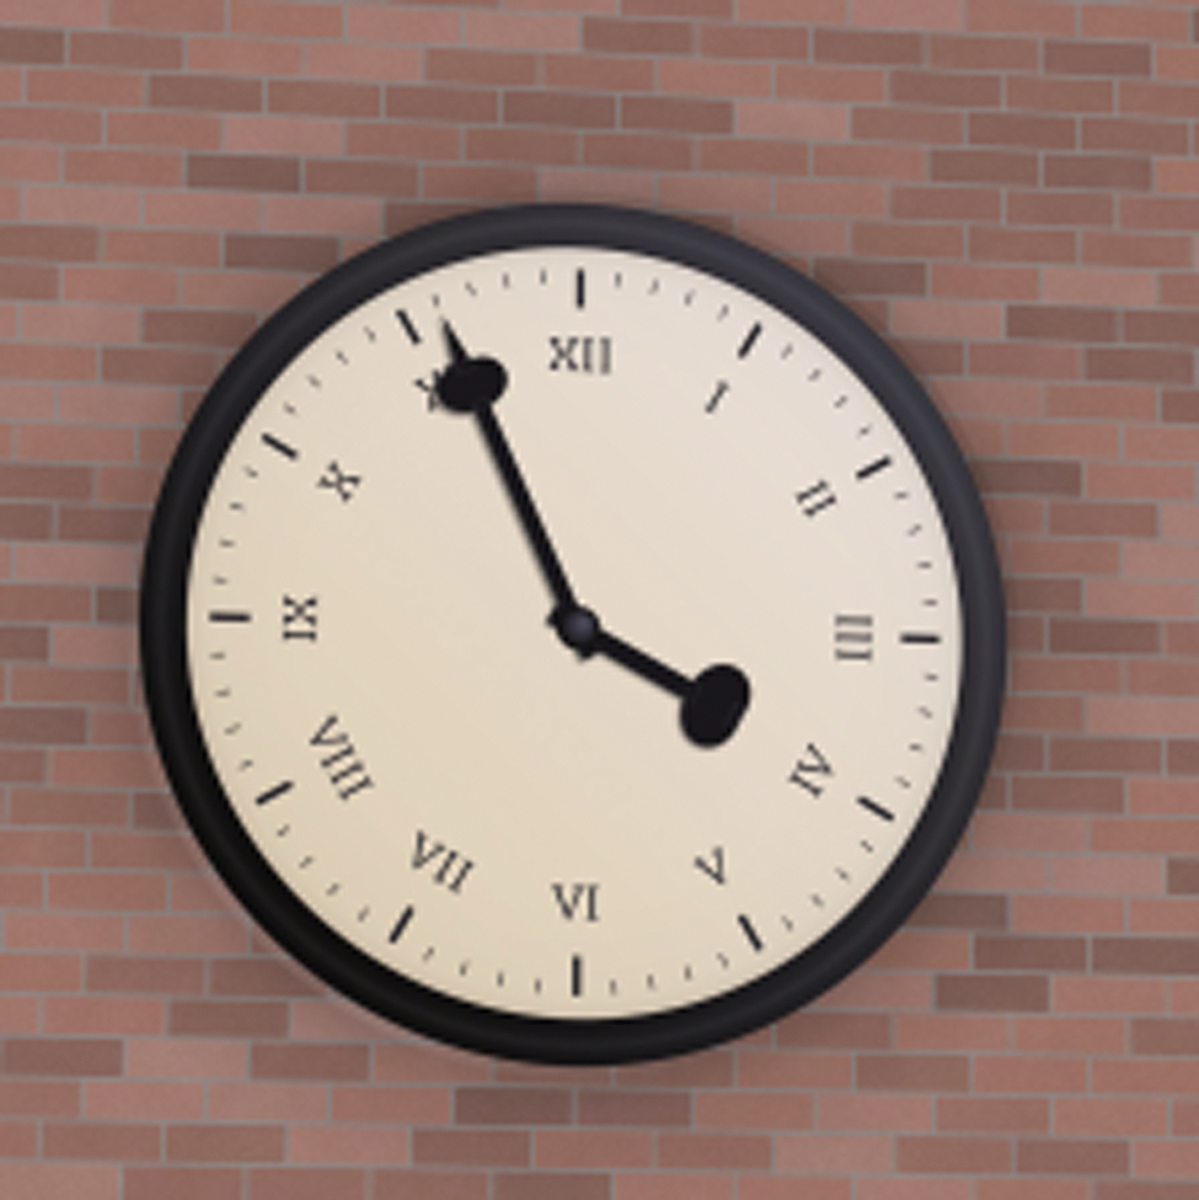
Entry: h=3 m=56
